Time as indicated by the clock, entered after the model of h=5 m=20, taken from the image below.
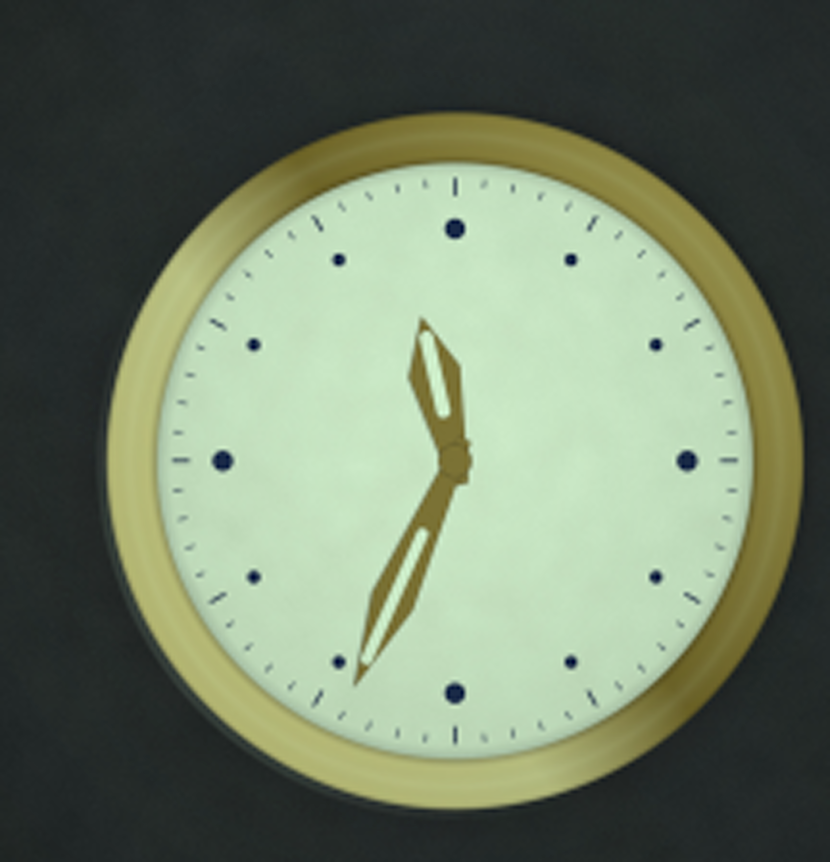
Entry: h=11 m=34
